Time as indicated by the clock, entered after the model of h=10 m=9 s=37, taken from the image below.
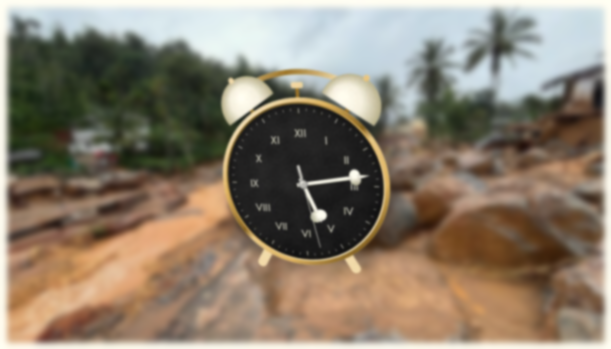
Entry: h=5 m=13 s=28
